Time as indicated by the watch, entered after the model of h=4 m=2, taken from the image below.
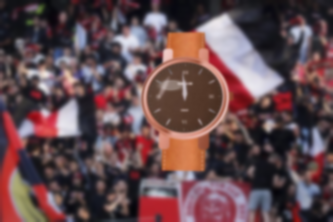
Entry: h=11 m=59
